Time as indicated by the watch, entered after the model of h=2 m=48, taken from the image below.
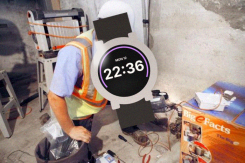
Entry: h=22 m=36
